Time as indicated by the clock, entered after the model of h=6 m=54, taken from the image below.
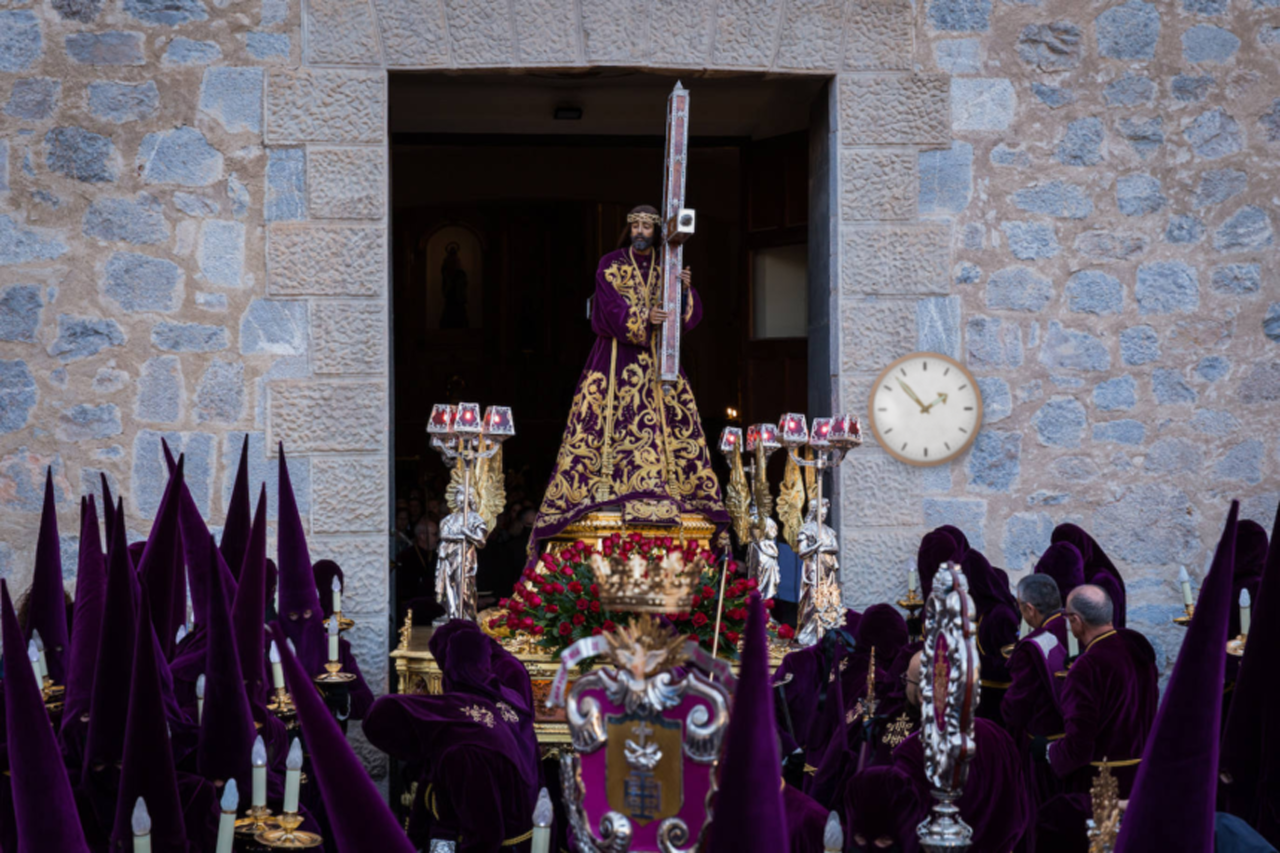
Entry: h=1 m=53
